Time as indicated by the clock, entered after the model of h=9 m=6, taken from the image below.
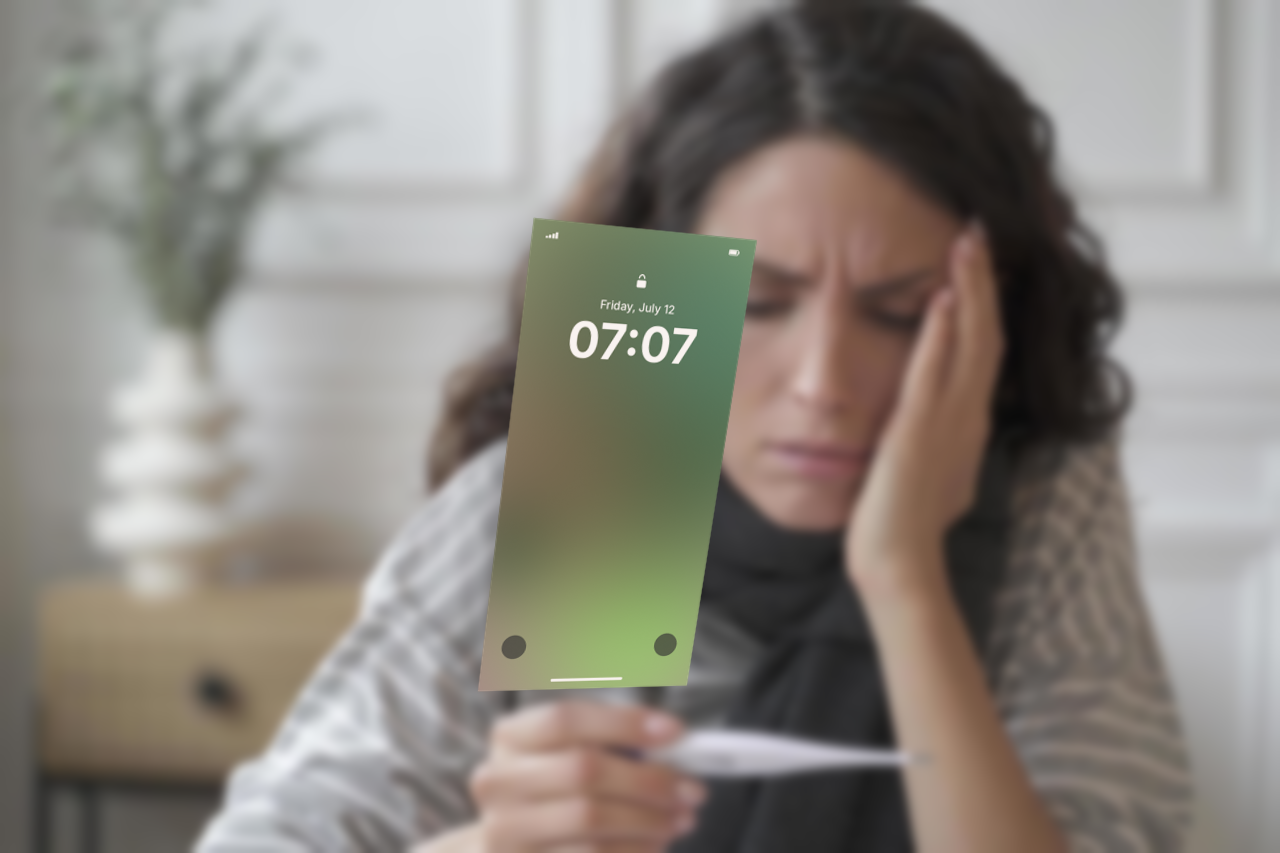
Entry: h=7 m=7
